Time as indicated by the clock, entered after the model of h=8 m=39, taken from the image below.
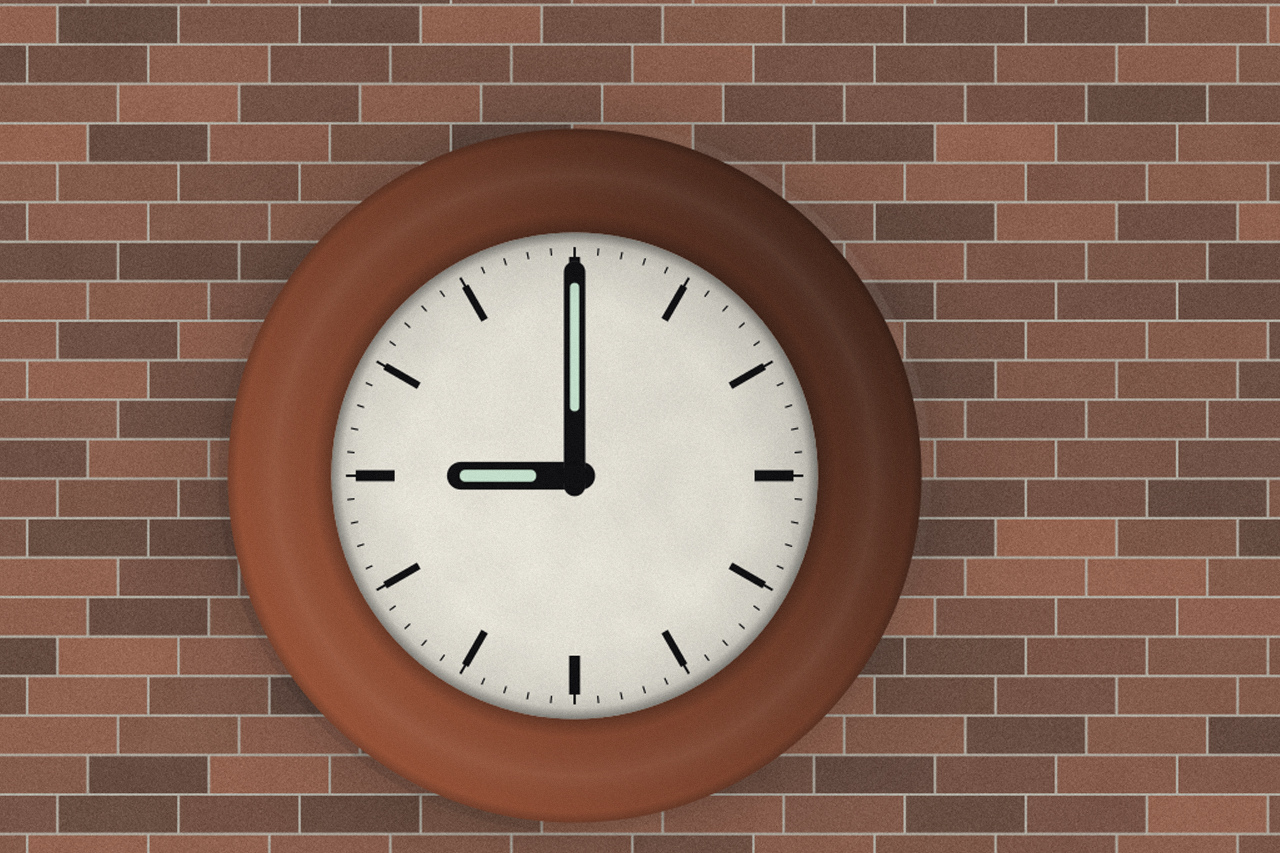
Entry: h=9 m=0
